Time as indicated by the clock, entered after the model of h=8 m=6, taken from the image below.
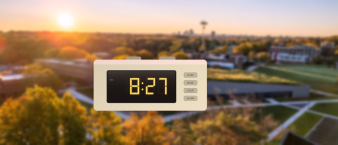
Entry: h=8 m=27
